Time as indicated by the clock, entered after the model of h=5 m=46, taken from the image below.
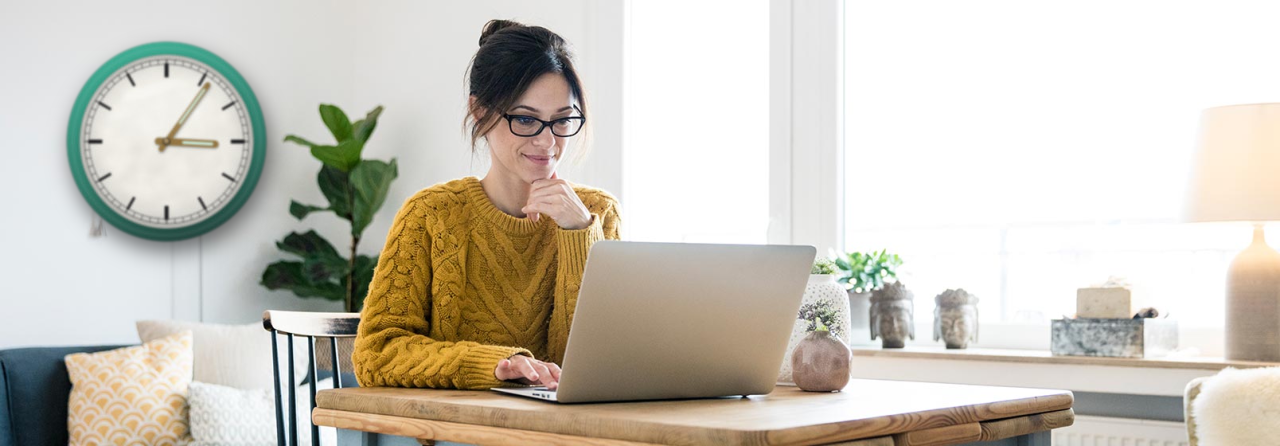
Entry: h=3 m=6
